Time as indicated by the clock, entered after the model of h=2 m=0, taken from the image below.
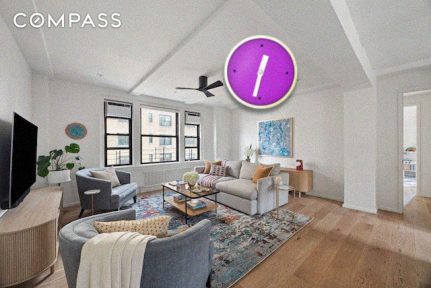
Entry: h=12 m=32
